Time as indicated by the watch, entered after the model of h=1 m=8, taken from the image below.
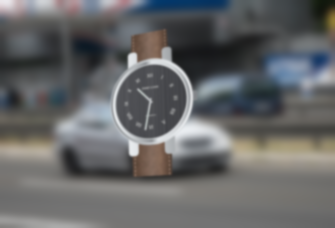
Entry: h=10 m=32
